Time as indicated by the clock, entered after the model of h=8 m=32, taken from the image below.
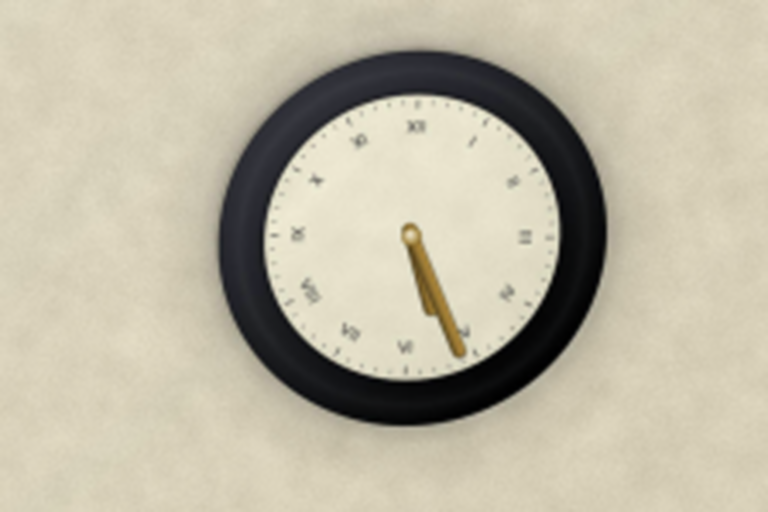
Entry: h=5 m=26
